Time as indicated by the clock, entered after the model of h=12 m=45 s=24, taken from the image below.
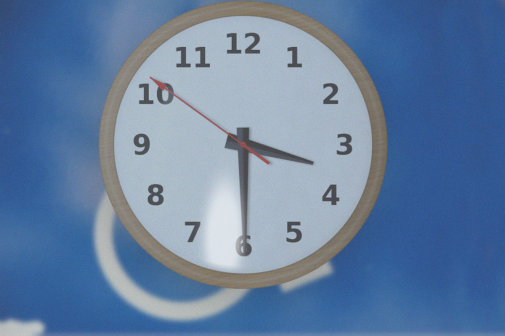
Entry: h=3 m=29 s=51
